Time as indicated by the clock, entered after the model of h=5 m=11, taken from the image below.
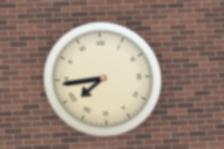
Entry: h=7 m=44
